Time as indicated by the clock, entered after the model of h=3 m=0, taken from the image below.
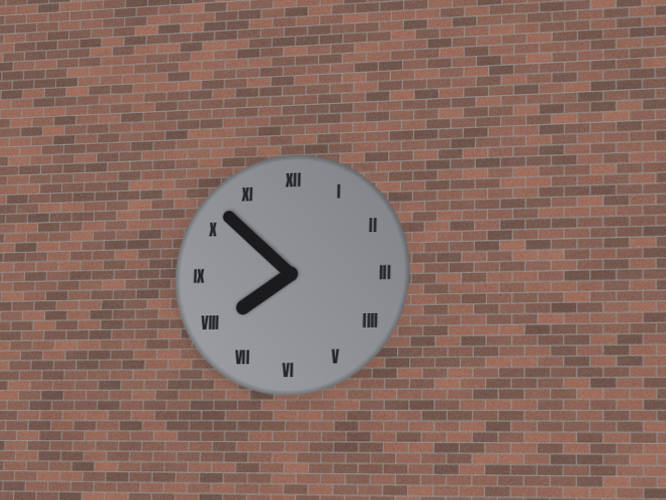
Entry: h=7 m=52
